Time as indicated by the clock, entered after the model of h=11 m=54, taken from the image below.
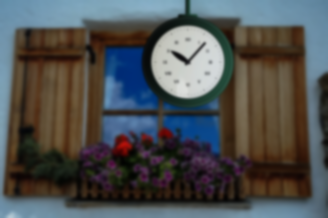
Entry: h=10 m=7
